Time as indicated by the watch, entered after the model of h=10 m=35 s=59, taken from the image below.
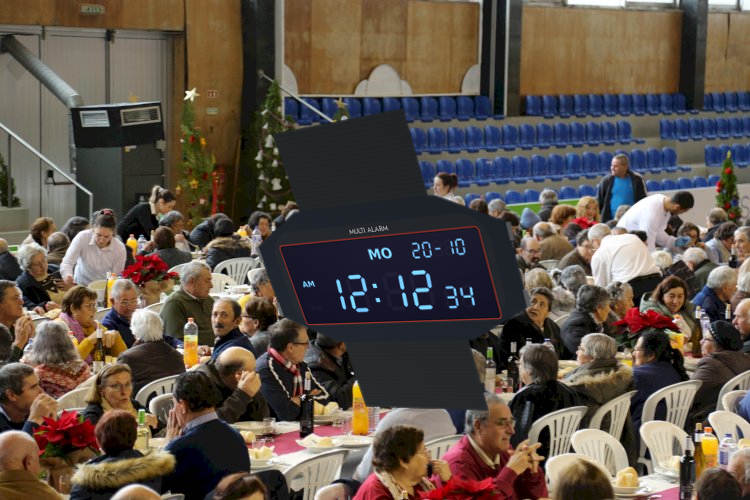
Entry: h=12 m=12 s=34
